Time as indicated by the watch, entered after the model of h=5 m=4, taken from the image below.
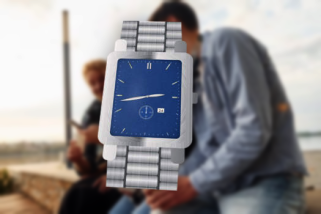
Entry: h=2 m=43
